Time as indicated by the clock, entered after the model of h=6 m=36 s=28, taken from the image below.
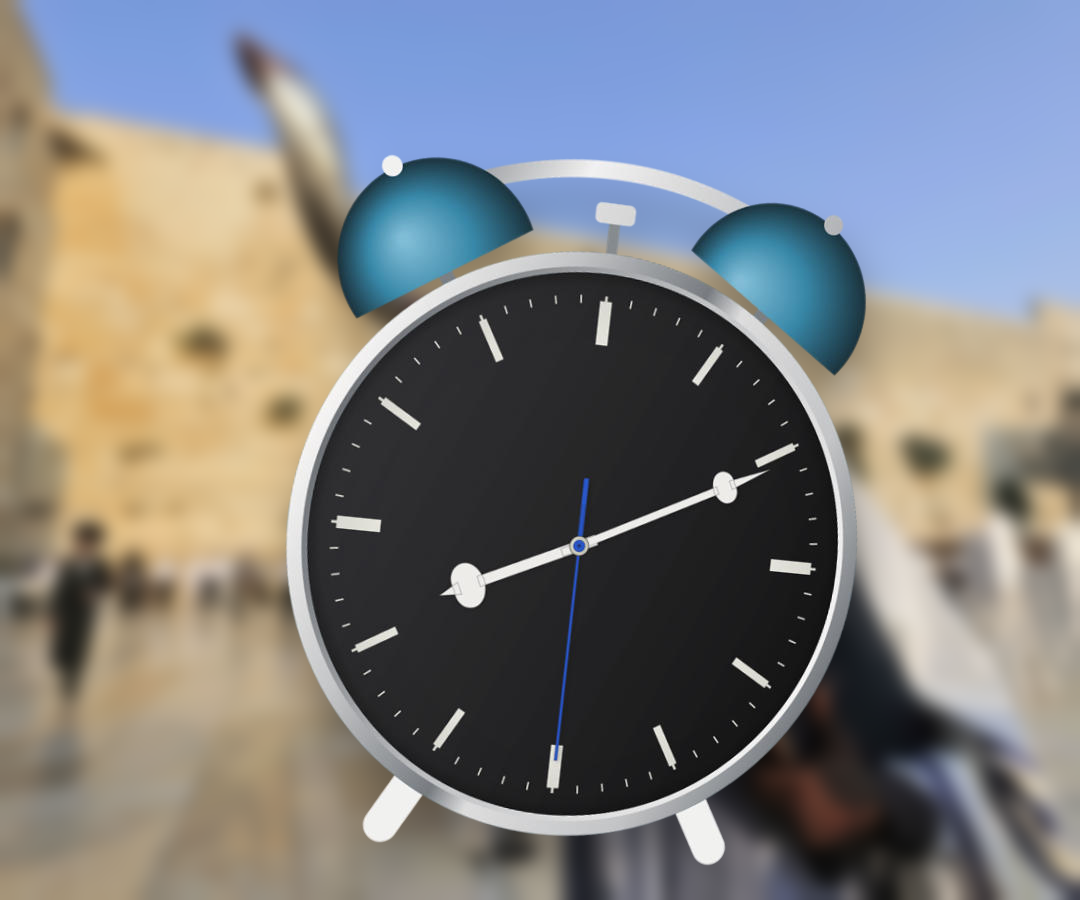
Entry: h=8 m=10 s=30
